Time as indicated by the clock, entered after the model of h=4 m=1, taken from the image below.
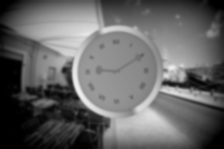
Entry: h=9 m=10
